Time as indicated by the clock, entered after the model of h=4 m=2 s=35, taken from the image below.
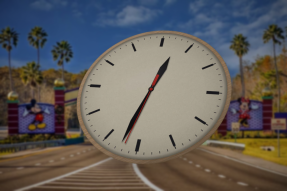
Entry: h=12 m=32 s=32
